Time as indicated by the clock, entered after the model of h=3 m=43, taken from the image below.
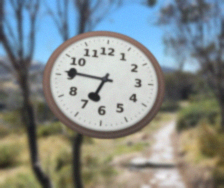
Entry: h=6 m=46
